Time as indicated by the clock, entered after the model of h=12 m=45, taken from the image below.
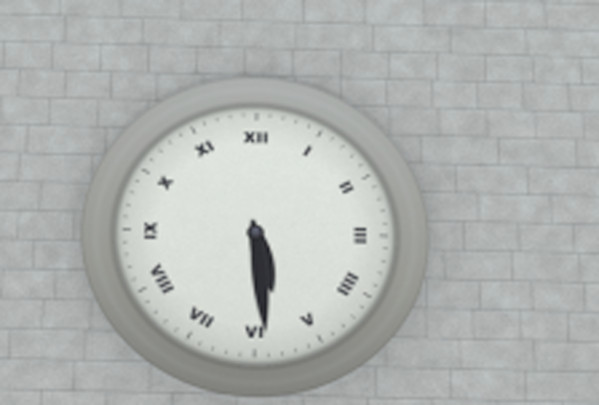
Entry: h=5 m=29
